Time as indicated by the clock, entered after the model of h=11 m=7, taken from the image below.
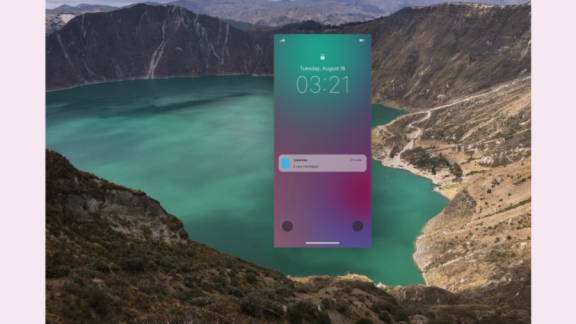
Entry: h=3 m=21
